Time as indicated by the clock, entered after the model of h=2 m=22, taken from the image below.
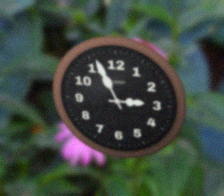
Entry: h=2 m=56
